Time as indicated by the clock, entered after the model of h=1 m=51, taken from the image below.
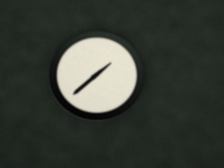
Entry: h=1 m=38
